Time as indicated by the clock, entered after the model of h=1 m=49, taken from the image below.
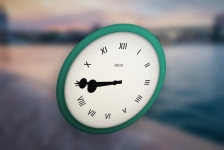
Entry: h=8 m=45
